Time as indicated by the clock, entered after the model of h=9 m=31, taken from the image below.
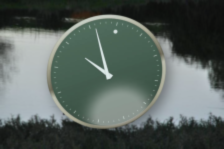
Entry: h=9 m=56
